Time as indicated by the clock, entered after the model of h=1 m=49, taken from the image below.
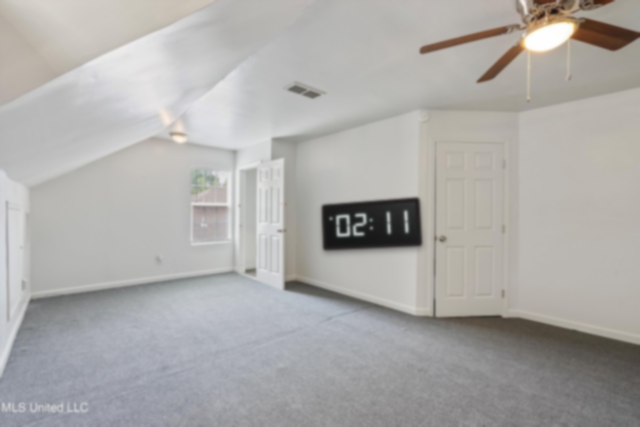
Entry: h=2 m=11
